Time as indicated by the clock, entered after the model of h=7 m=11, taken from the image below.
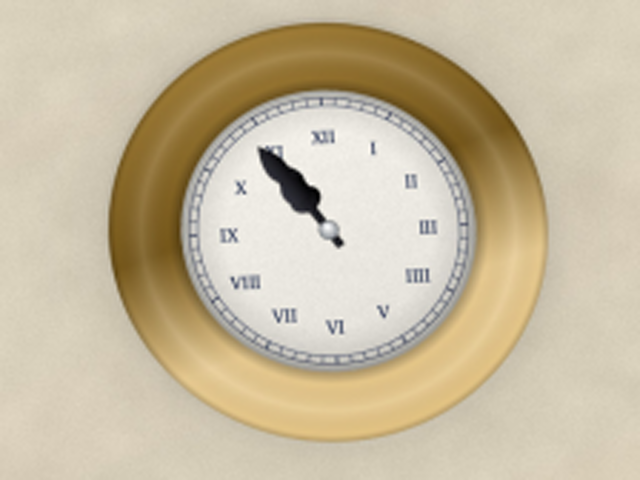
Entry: h=10 m=54
